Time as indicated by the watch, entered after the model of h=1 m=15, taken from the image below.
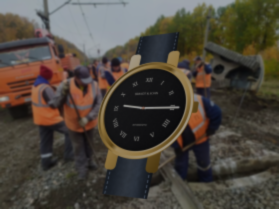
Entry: h=9 m=15
